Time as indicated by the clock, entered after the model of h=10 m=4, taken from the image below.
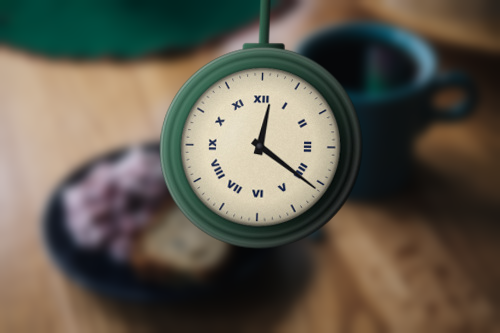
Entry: h=12 m=21
